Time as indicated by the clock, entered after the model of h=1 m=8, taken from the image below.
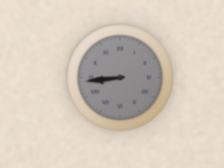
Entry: h=8 m=44
